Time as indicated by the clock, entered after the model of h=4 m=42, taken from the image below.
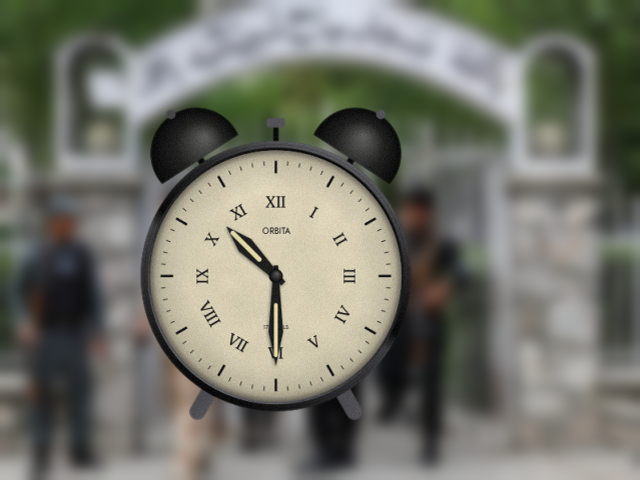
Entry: h=10 m=30
